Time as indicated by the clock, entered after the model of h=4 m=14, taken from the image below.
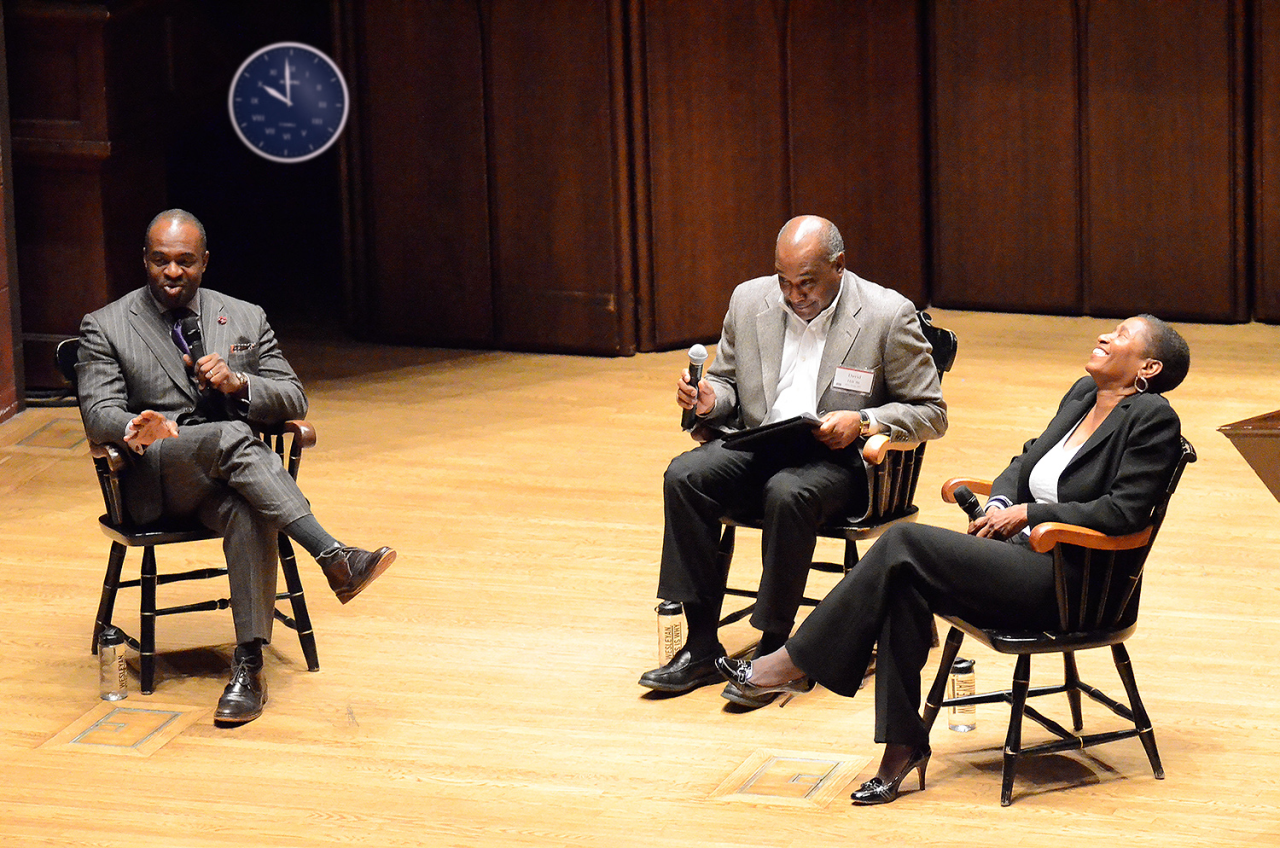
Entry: h=9 m=59
